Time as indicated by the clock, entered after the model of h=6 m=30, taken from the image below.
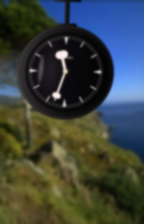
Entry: h=11 m=33
